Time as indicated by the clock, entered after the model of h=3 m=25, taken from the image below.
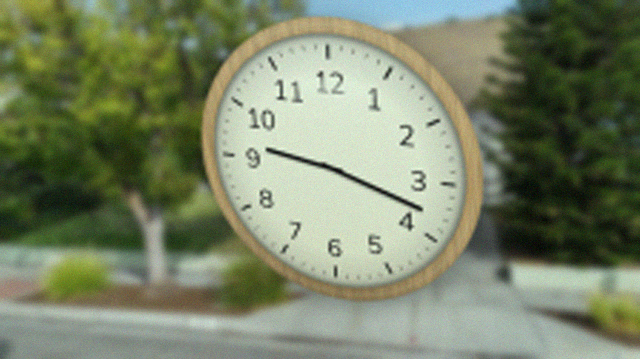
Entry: h=9 m=18
